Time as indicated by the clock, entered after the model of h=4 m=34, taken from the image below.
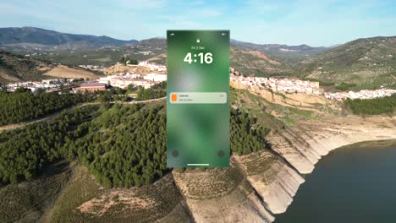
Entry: h=4 m=16
